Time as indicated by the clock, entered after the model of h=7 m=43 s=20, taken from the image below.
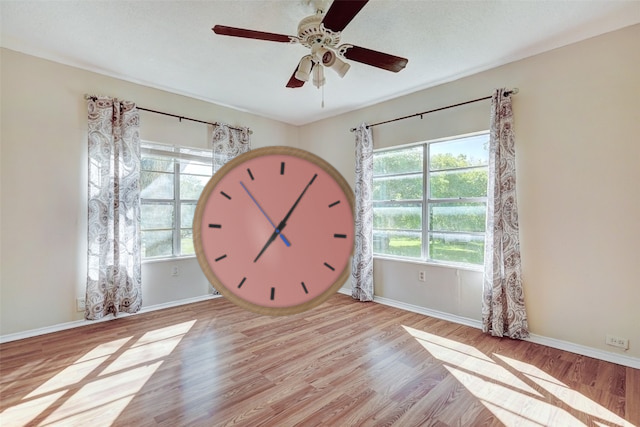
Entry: h=7 m=4 s=53
